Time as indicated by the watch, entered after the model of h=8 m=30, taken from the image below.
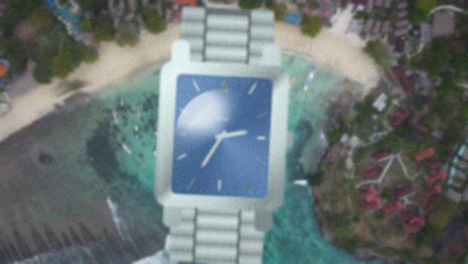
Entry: h=2 m=35
